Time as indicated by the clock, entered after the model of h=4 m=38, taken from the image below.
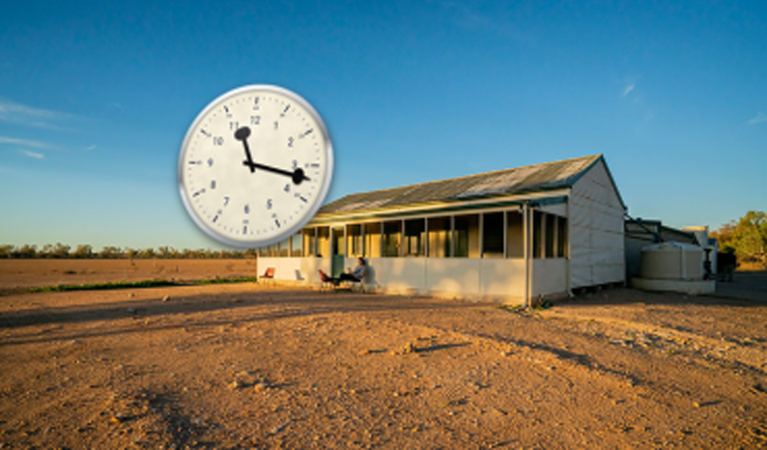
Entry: h=11 m=17
